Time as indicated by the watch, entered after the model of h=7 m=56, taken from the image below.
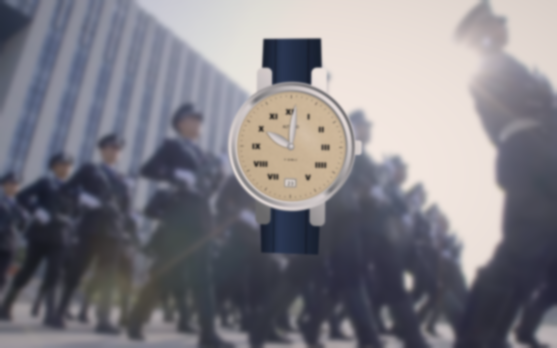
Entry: h=10 m=1
